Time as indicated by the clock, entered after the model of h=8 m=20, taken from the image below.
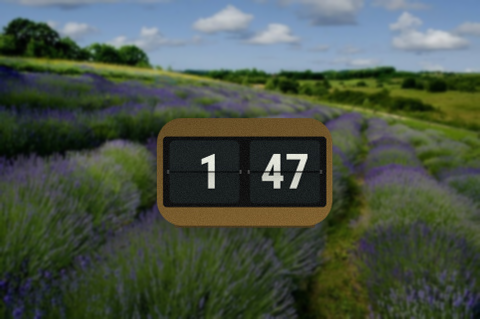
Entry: h=1 m=47
